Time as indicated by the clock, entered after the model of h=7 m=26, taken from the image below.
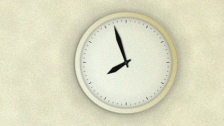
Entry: h=7 m=57
